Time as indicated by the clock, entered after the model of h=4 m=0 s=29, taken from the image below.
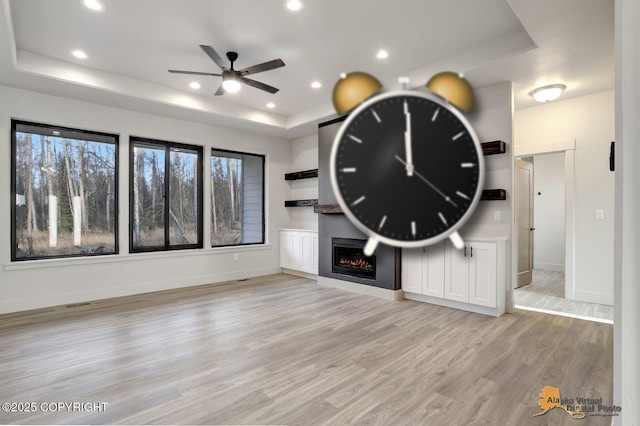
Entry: h=12 m=0 s=22
